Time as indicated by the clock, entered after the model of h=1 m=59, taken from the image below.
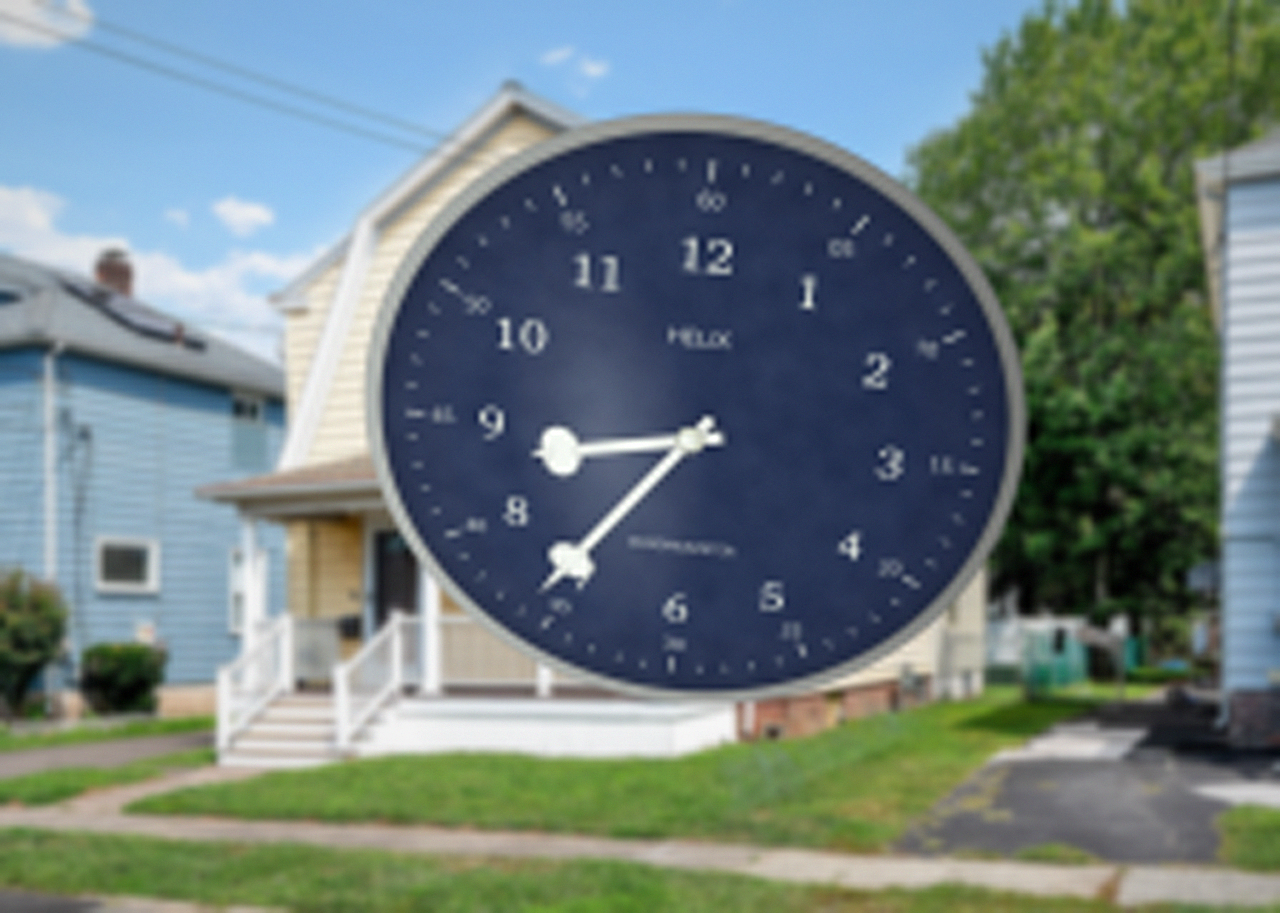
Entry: h=8 m=36
